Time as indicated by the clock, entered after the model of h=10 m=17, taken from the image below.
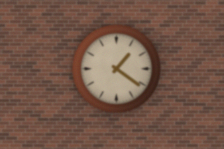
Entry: h=1 m=21
